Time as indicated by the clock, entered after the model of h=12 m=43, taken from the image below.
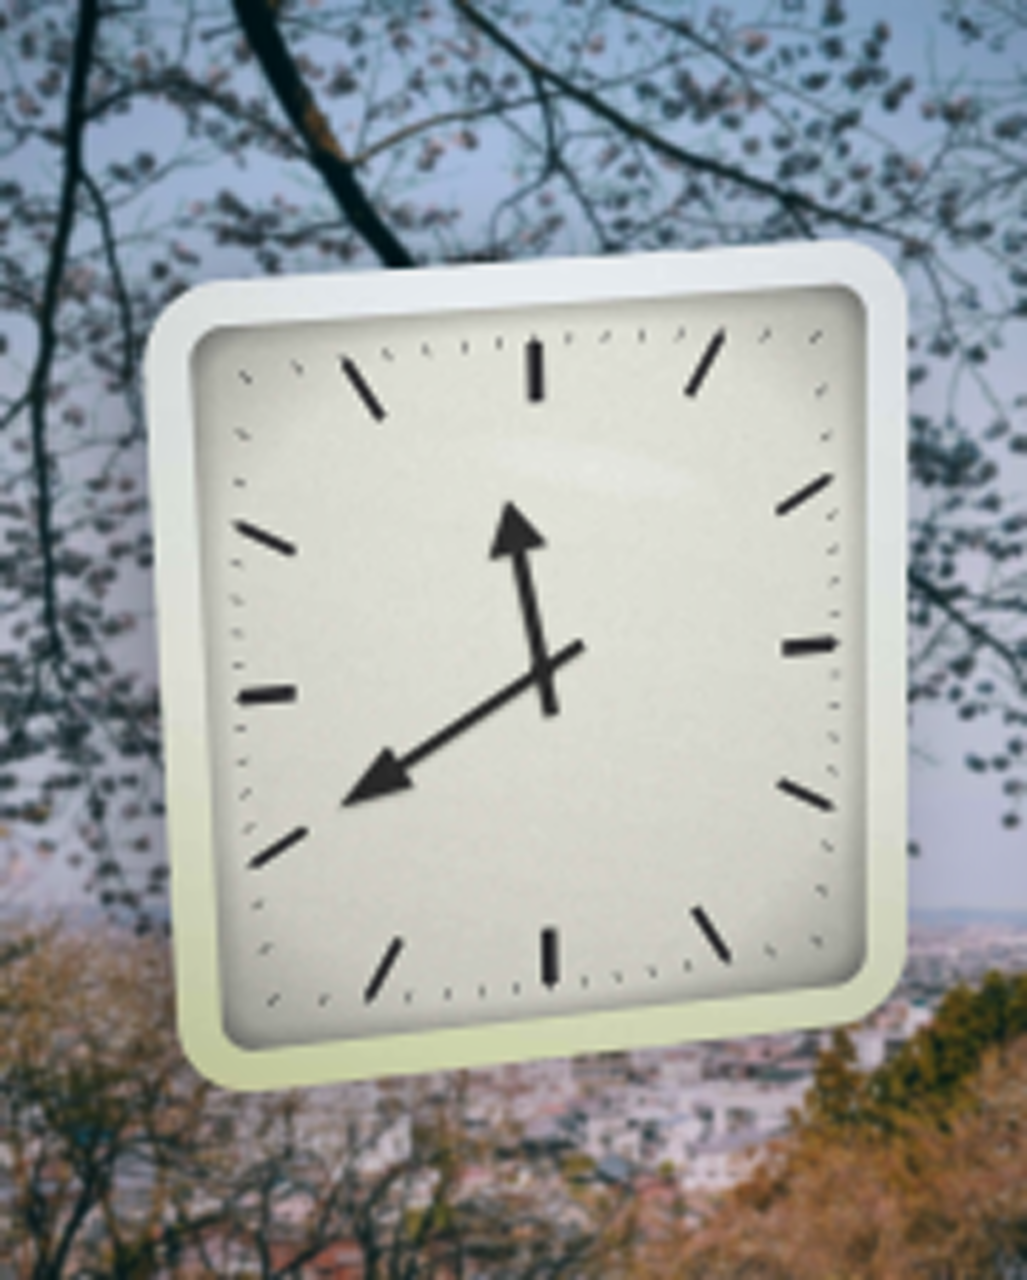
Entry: h=11 m=40
